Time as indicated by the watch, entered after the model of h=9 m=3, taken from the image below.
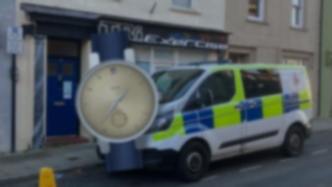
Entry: h=1 m=37
